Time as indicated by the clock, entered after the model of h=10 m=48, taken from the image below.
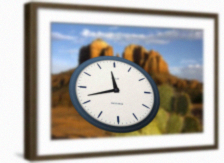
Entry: h=11 m=42
